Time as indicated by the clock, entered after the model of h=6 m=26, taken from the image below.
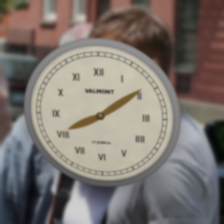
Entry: h=8 m=9
